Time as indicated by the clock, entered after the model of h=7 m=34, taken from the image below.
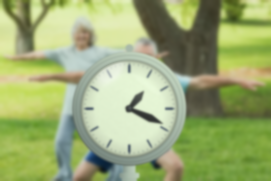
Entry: h=1 m=19
